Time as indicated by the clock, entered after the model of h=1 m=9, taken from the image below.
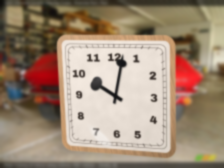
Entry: h=10 m=2
